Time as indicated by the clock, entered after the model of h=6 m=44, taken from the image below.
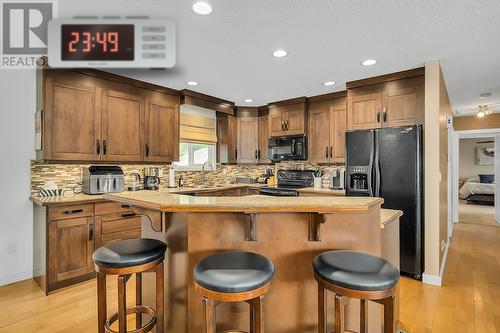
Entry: h=23 m=49
